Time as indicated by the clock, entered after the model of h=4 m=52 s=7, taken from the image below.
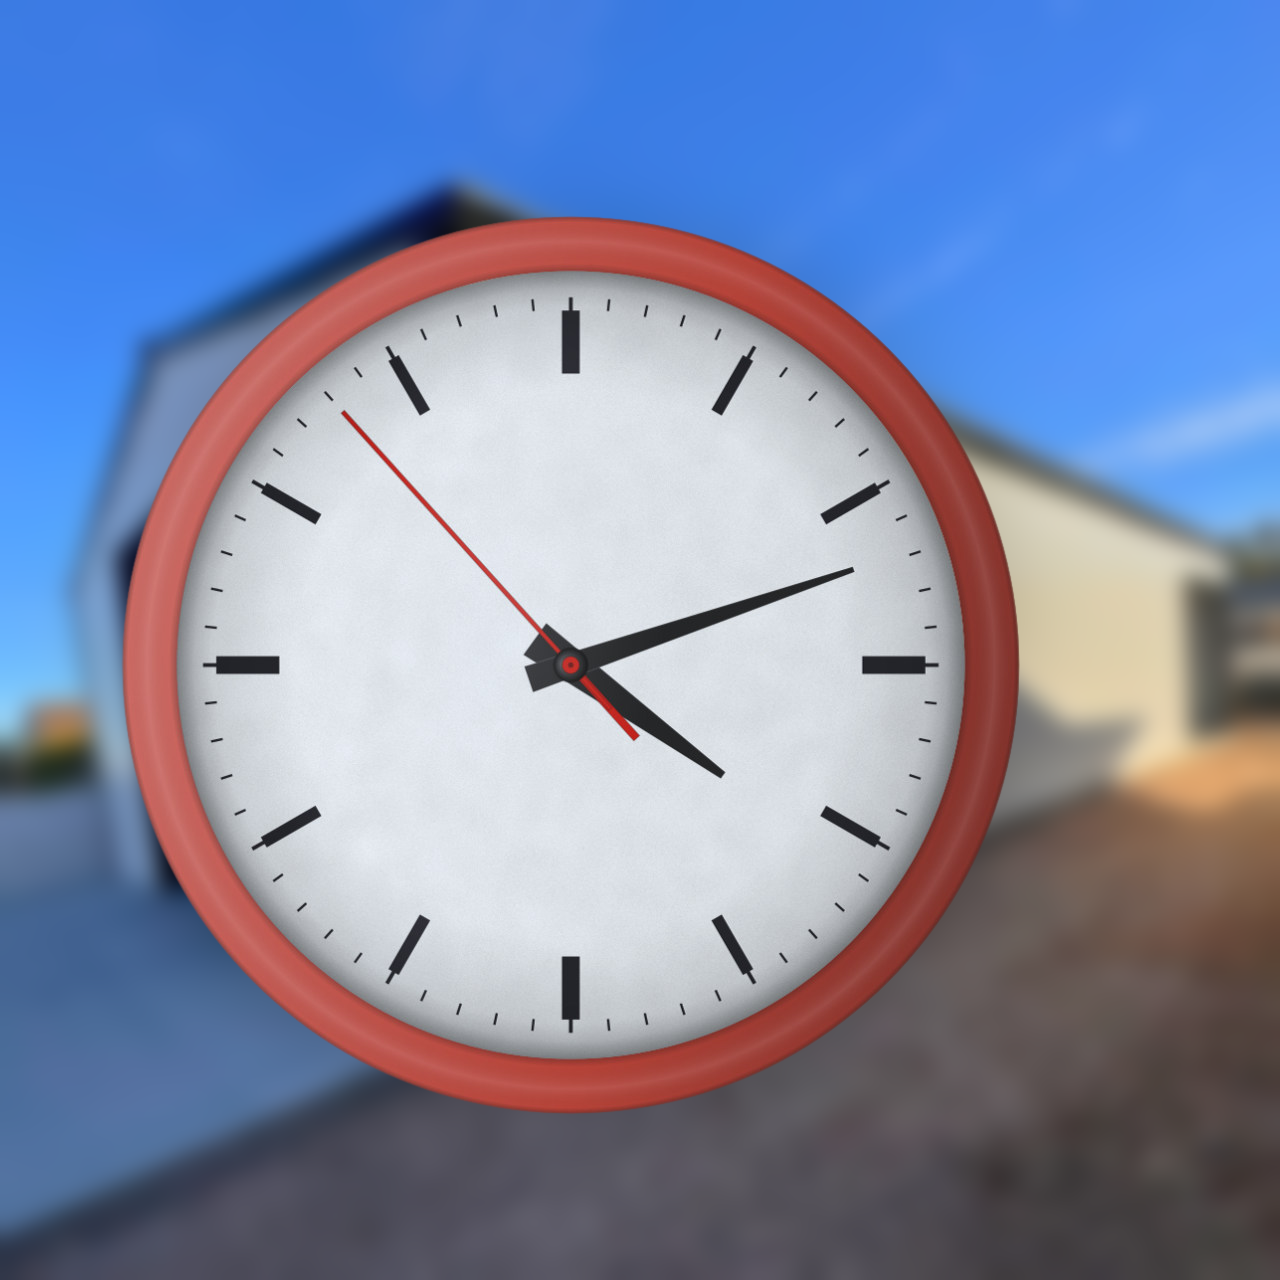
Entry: h=4 m=11 s=53
